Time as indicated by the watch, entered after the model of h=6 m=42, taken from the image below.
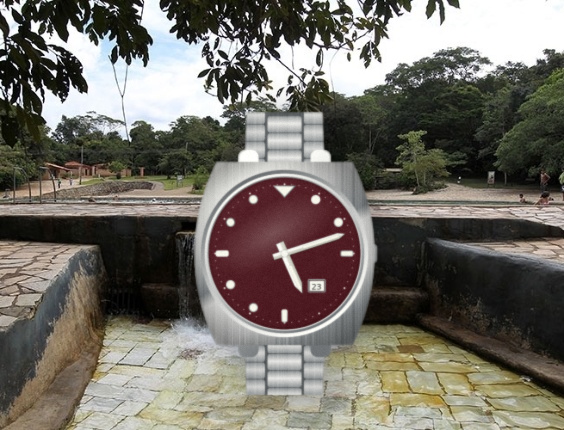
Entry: h=5 m=12
